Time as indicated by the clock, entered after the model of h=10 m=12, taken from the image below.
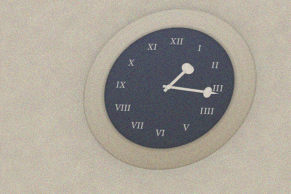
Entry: h=1 m=16
